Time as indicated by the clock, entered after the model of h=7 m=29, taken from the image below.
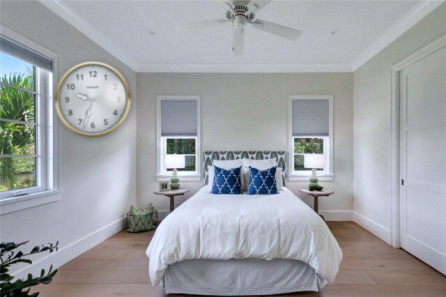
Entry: h=9 m=33
